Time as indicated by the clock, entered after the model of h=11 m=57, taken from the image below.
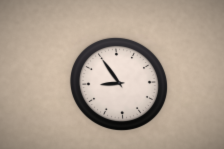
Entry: h=8 m=55
